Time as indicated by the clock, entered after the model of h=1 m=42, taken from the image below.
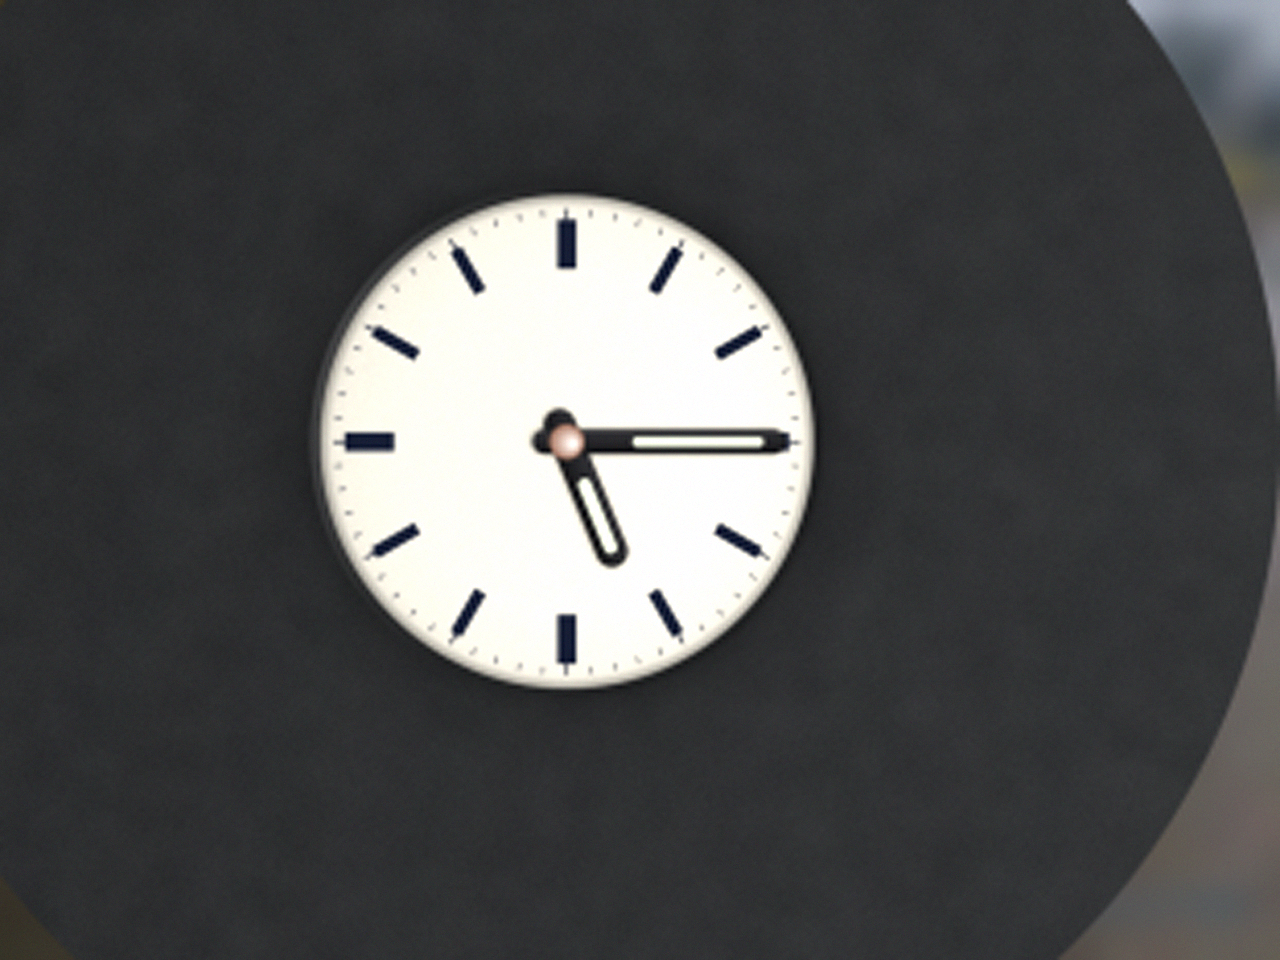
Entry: h=5 m=15
